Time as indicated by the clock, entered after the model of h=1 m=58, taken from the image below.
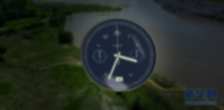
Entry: h=3 m=34
